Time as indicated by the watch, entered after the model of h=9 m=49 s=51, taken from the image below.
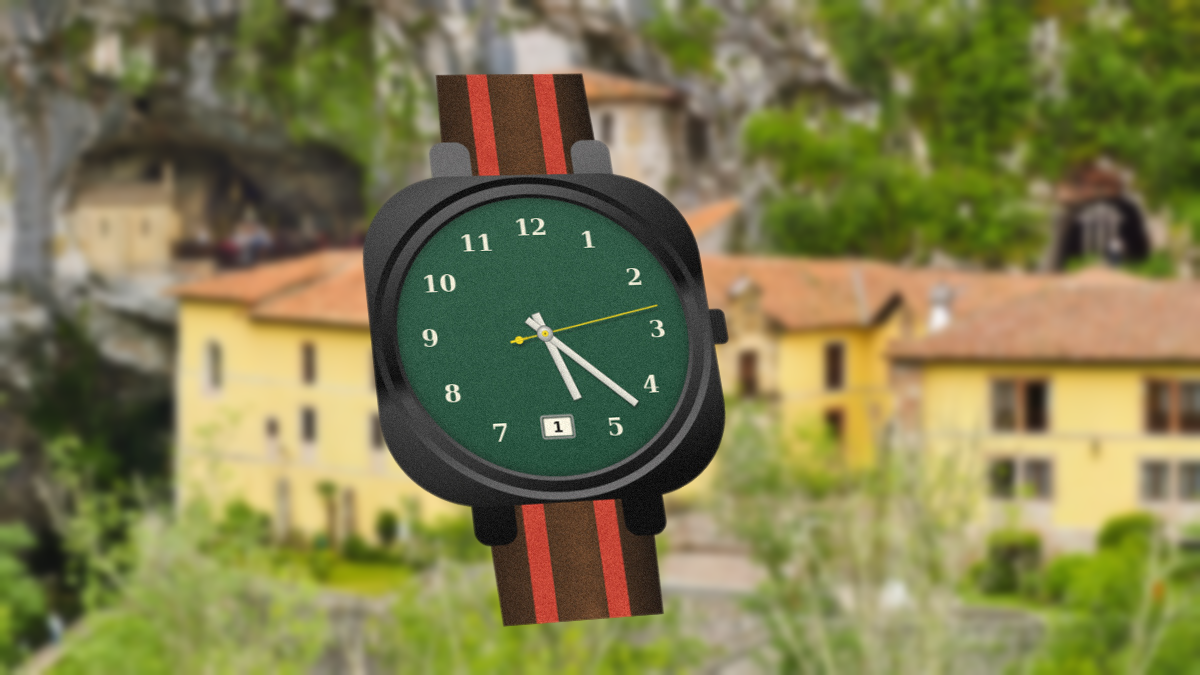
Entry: h=5 m=22 s=13
